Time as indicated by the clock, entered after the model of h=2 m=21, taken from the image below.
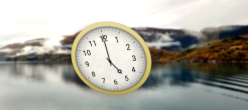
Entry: h=5 m=0
